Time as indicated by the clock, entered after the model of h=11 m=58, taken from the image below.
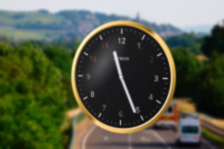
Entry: h=11 m=26
